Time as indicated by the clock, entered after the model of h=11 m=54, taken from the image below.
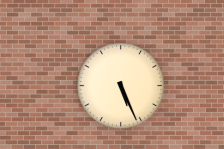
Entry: h=5 m=26
